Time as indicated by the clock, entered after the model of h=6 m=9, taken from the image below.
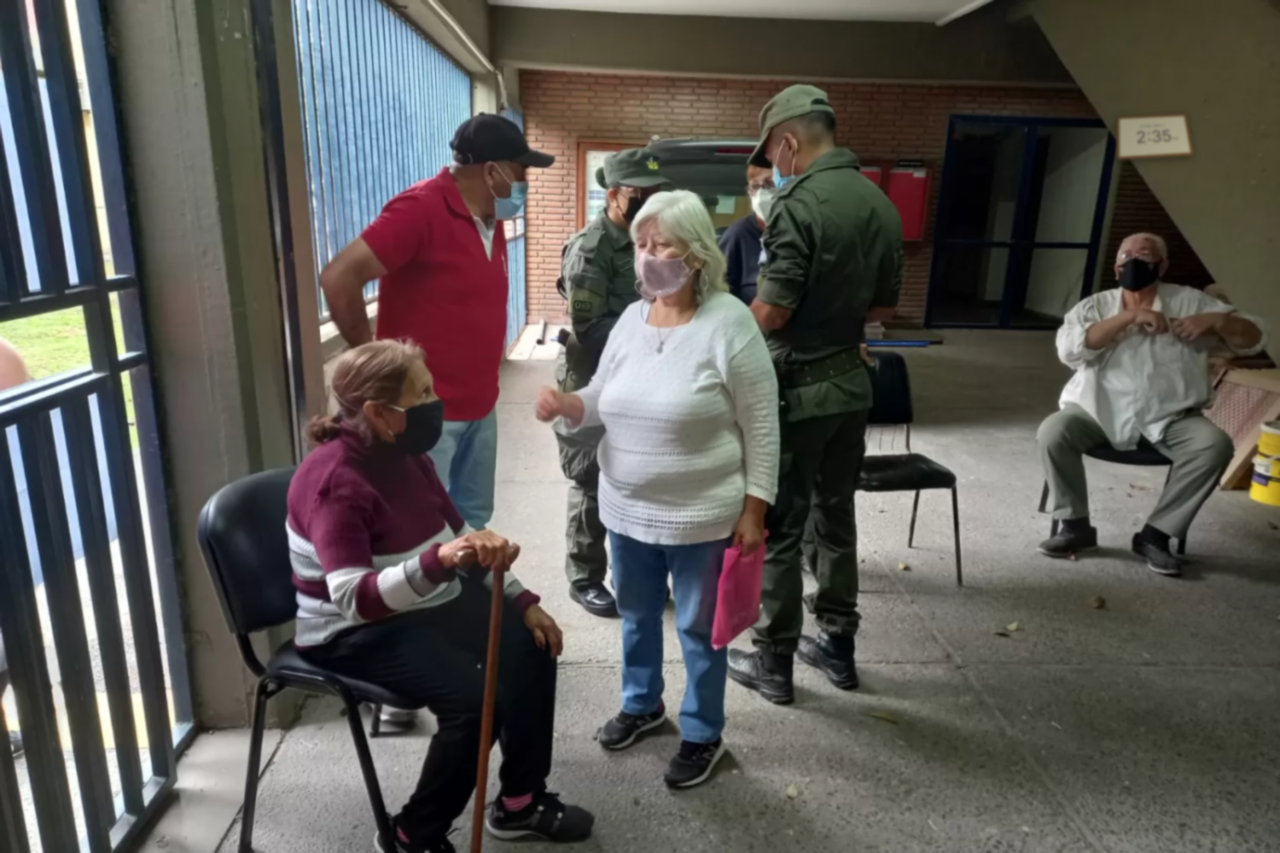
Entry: h=2 m=35
